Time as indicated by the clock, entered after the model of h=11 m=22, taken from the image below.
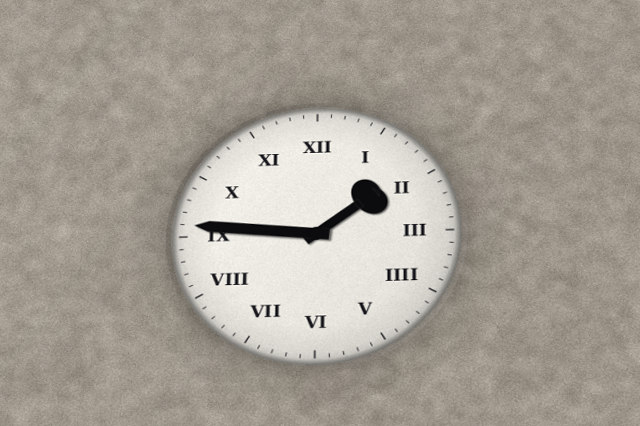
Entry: h=1 m=46
